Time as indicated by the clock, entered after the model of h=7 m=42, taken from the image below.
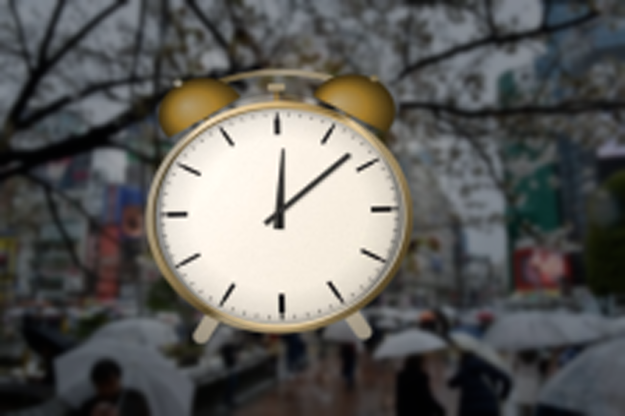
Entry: h=12 m=8
